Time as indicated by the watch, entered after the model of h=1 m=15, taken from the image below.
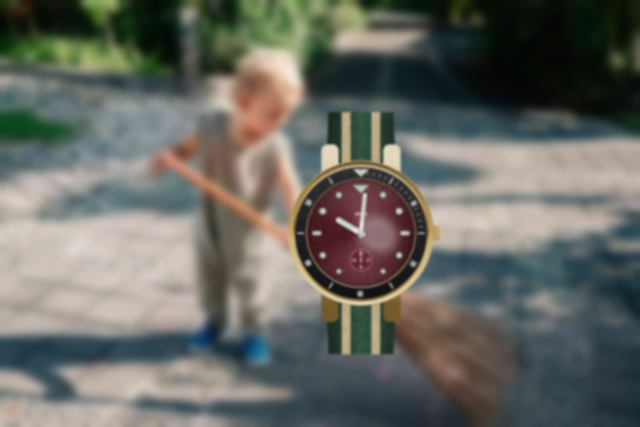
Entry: h=10 m=1
